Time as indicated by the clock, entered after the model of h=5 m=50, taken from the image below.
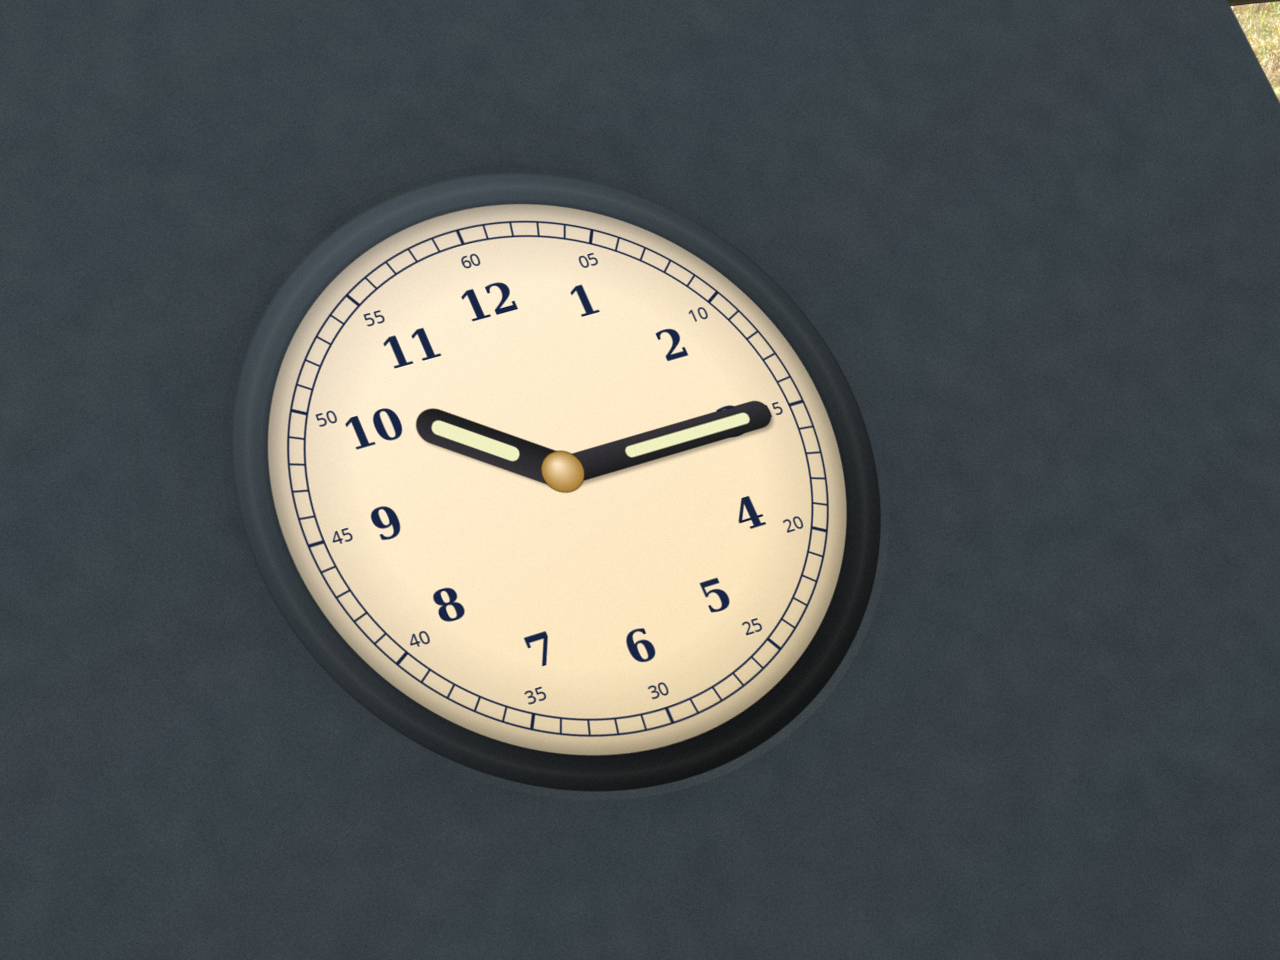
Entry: h=10 m=15
